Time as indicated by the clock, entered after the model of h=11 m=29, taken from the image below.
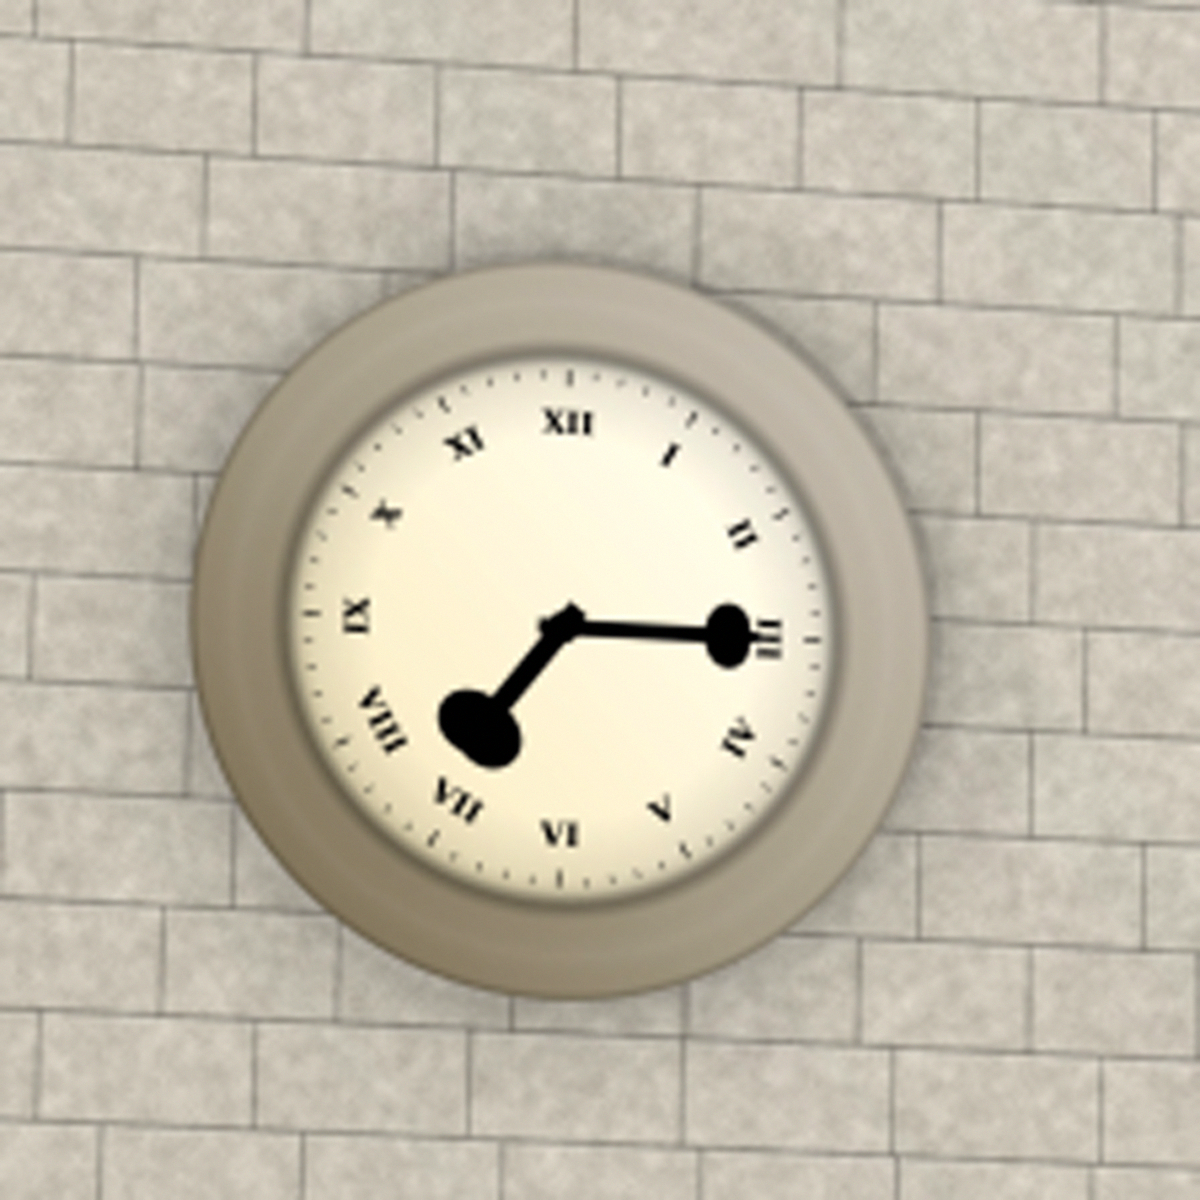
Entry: h=7 m=15
